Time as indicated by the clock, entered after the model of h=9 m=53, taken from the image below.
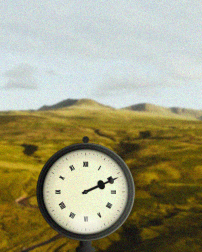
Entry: h=2 m=11
